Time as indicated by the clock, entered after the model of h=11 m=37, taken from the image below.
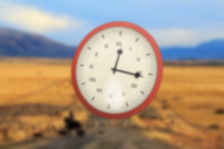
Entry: h=12 m=16
